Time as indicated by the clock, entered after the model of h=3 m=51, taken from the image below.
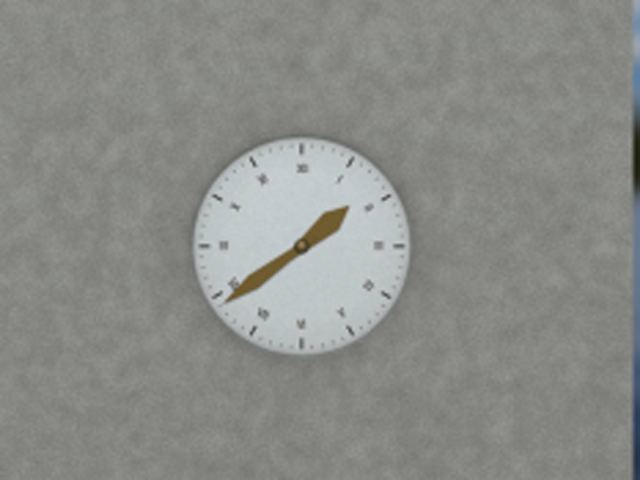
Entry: h=1 m=39
